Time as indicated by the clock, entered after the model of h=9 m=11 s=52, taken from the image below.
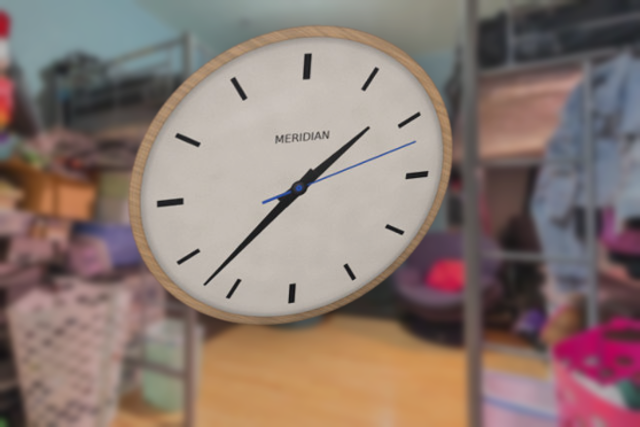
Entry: h=1 m=37 s=12
